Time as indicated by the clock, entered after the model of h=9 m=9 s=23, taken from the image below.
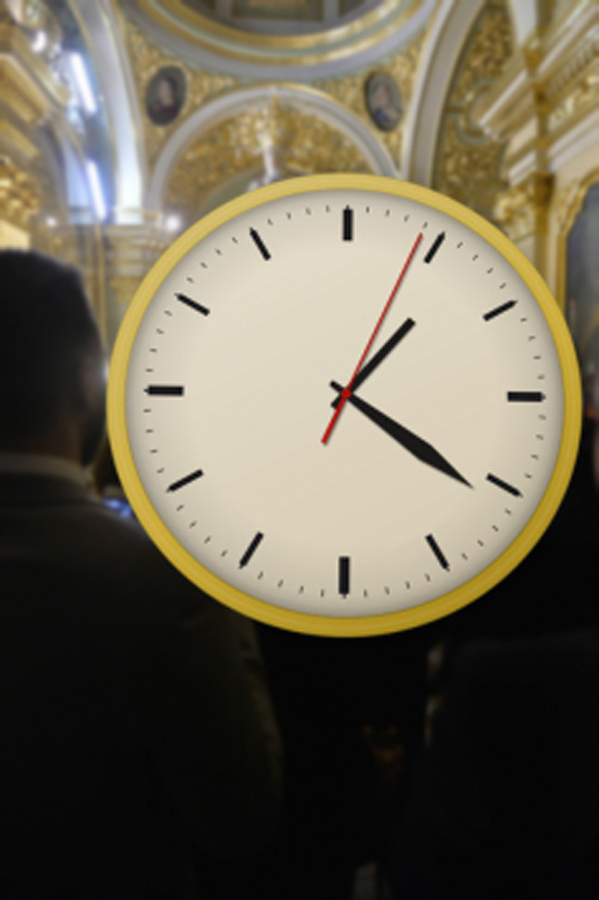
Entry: h=1 m=21 s=4
